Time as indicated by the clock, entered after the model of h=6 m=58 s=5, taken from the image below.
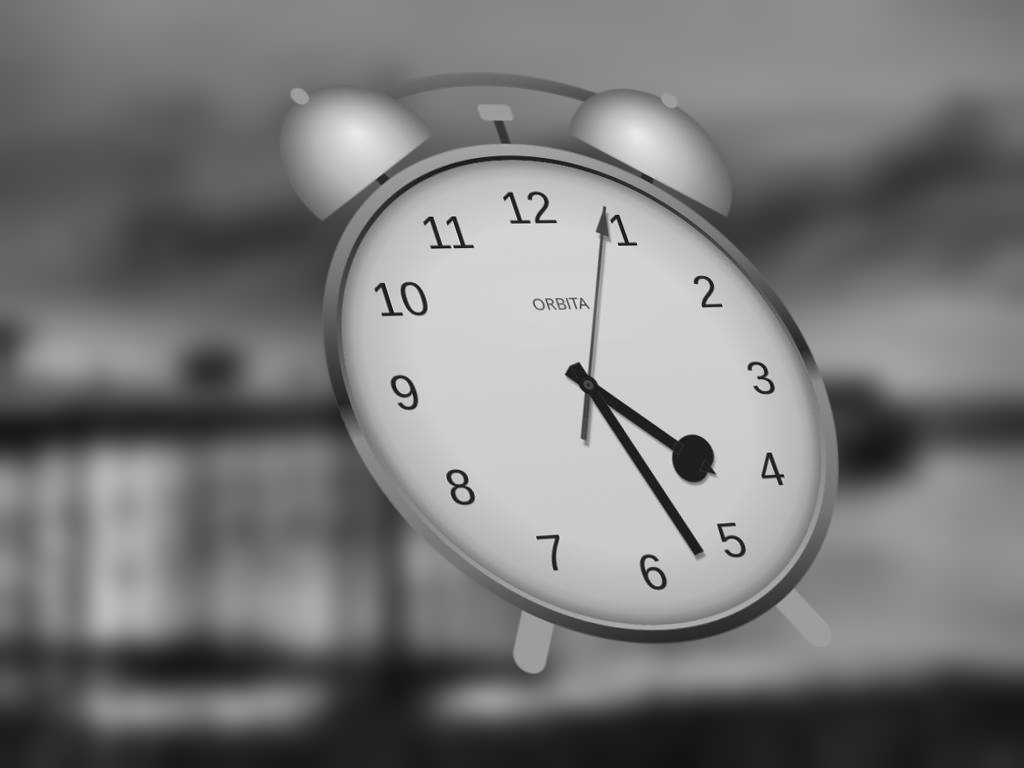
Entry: h=4 m=27 s=4
